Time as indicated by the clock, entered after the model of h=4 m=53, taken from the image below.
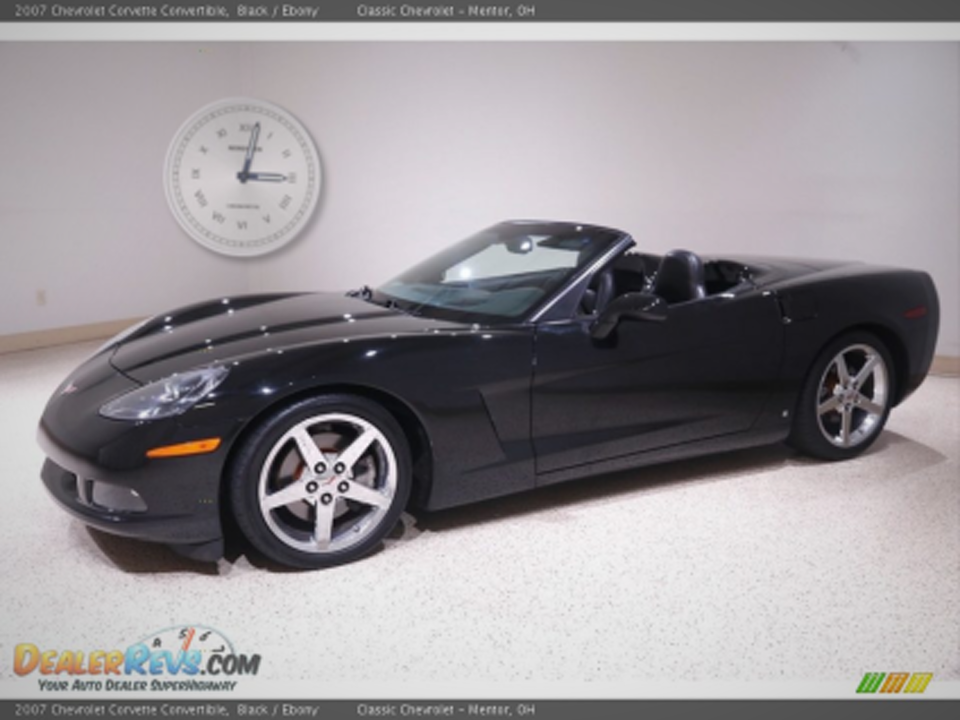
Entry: h=3 m=2
